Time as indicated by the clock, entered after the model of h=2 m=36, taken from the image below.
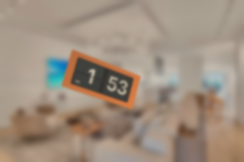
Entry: h=1 m=53
